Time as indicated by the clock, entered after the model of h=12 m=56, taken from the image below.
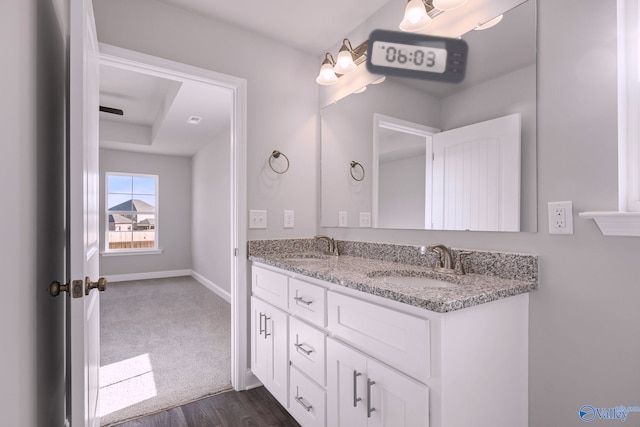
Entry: h=6 m=3
